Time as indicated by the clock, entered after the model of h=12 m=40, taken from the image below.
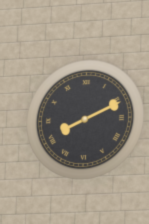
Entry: h=8 m=11
